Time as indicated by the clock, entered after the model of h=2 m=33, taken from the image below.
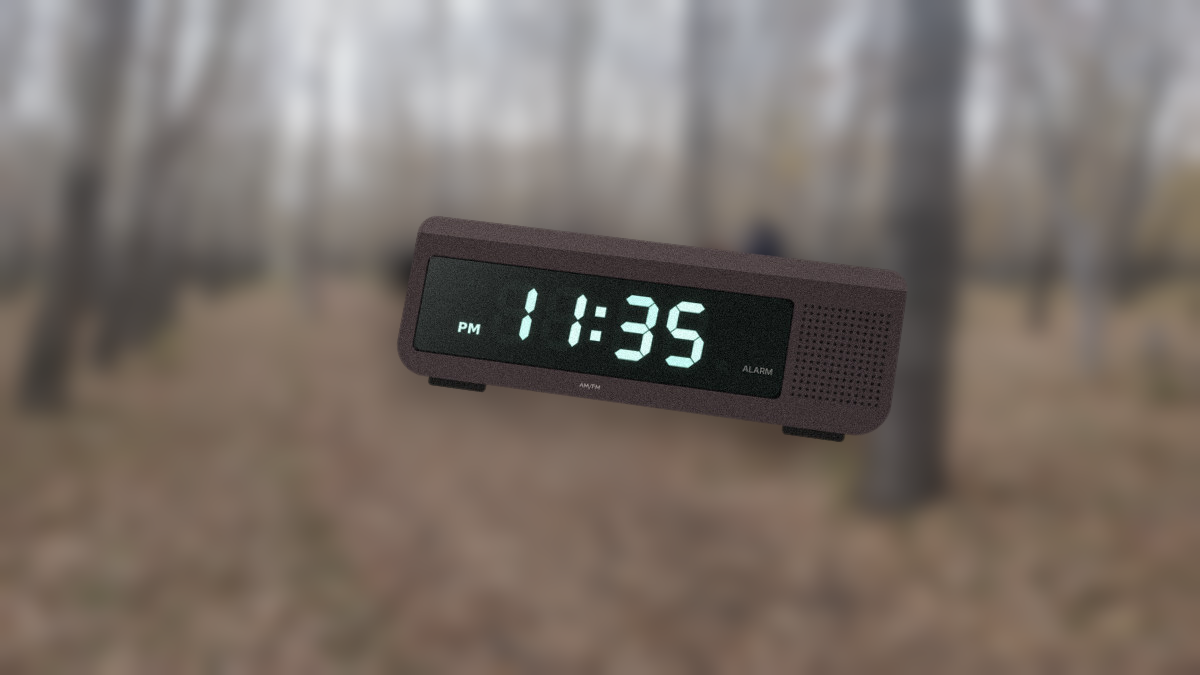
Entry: h=11 m=35
